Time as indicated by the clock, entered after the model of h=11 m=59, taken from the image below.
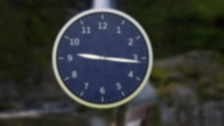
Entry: h=9 m=16
